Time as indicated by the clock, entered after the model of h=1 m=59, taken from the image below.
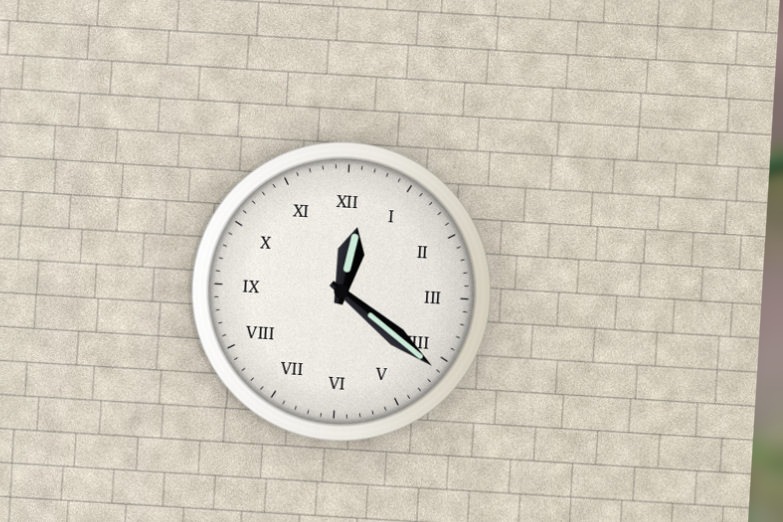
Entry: h=12 m=21
